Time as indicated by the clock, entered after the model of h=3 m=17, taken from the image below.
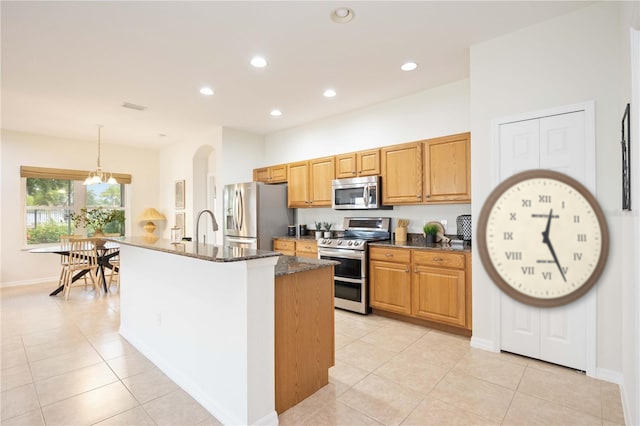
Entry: h=12 m=26
